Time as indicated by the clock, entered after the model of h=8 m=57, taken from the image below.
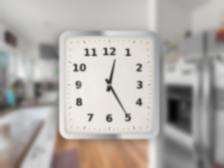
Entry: h=12 m=25
